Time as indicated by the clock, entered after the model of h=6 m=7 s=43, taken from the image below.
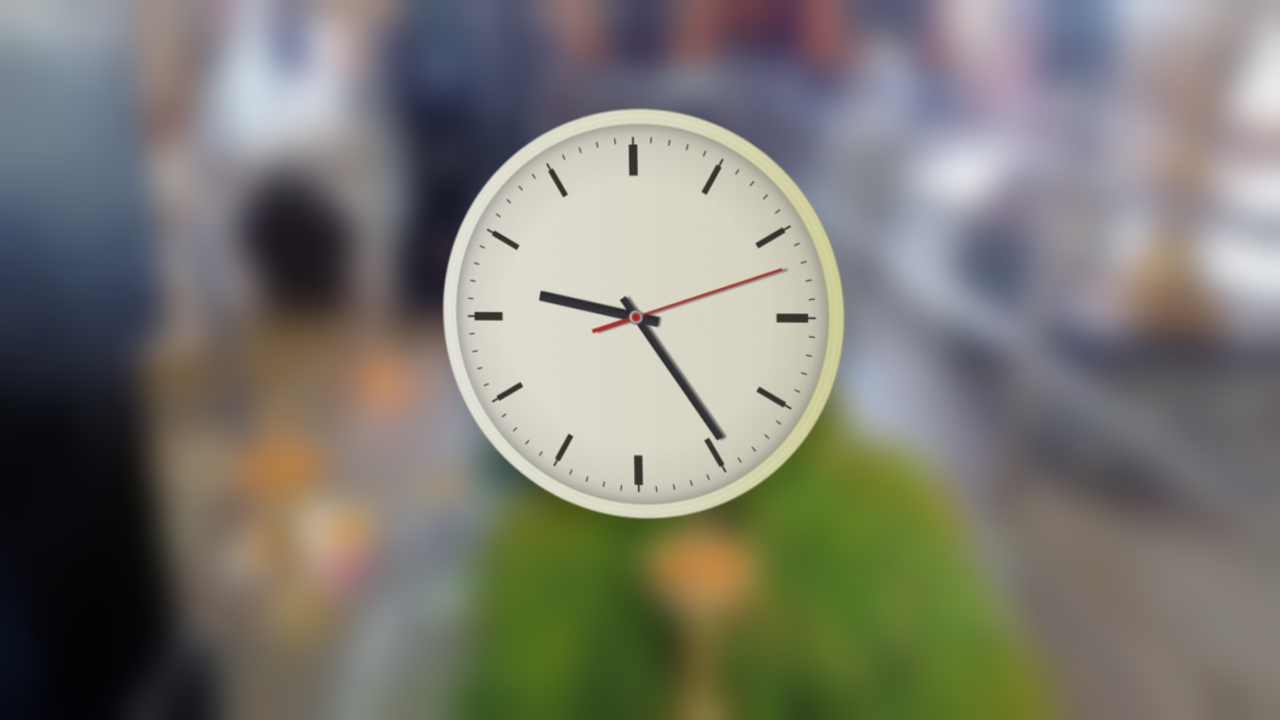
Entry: h=9 m=24 s=12
